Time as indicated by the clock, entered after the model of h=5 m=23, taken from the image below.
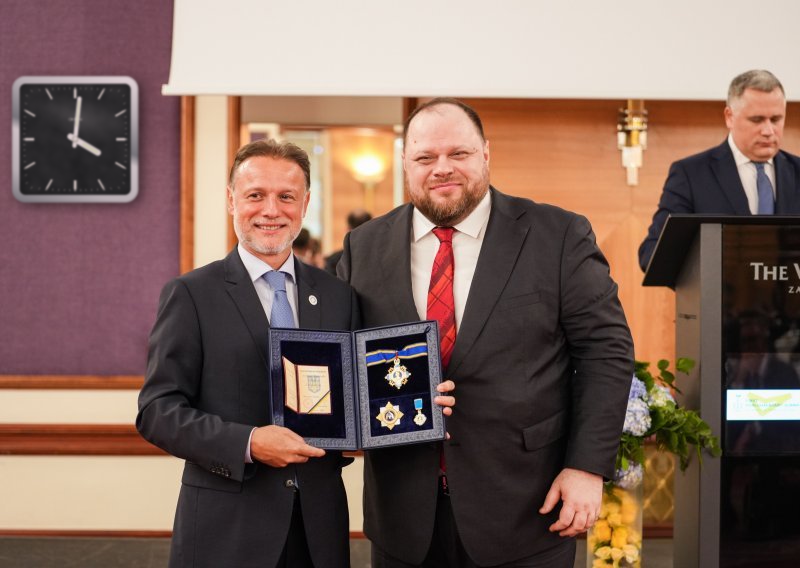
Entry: h=4 m=1
